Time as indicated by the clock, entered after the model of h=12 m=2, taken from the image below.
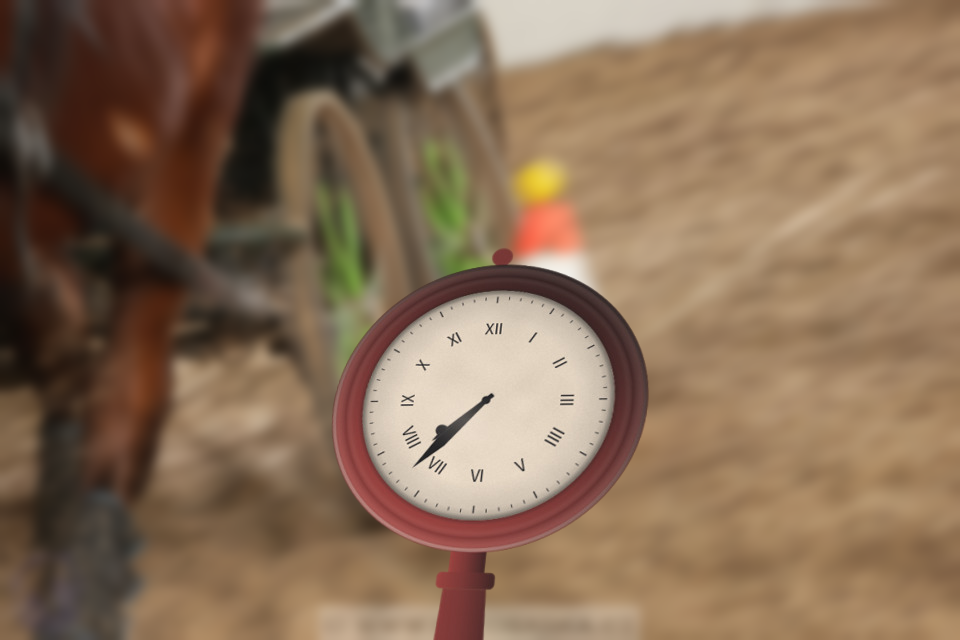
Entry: h=7 m=37
